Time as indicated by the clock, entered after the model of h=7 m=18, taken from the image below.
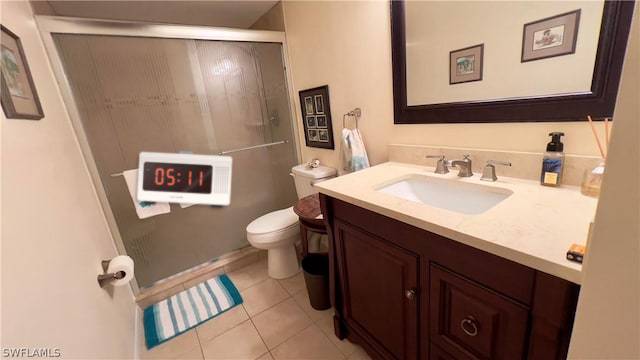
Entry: h=5 m=11
